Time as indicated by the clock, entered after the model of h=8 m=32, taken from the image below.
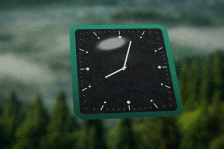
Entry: h=8 m=3
